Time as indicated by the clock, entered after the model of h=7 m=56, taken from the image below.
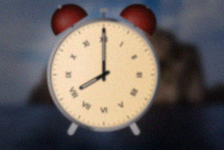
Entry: h=8 m=0
